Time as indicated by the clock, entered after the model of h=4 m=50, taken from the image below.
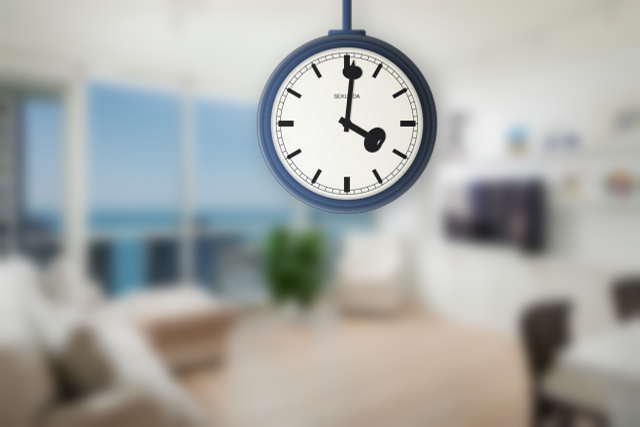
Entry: h=4 m=1
